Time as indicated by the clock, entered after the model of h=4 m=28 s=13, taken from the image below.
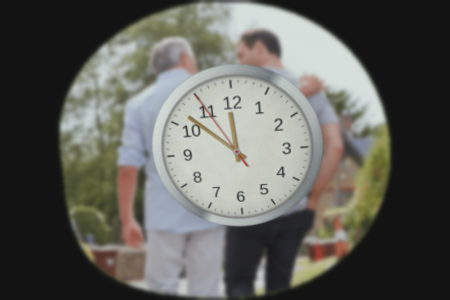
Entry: h=11 m=51 s=55
